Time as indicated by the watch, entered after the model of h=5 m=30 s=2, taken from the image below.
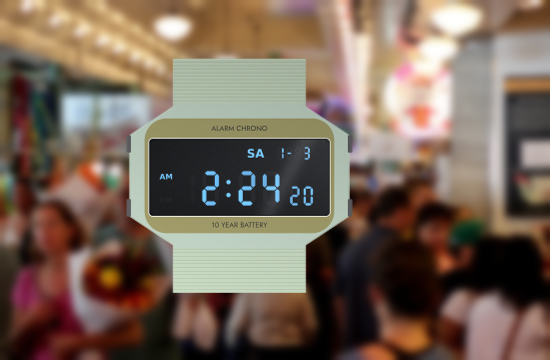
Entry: h=2 m=24 s=20
